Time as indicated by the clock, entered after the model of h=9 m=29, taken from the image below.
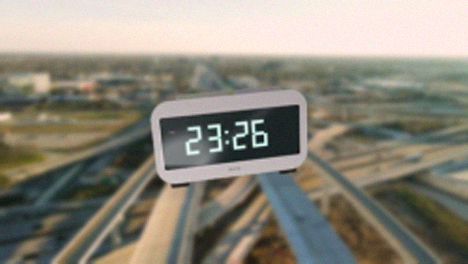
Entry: h=23 m=26
